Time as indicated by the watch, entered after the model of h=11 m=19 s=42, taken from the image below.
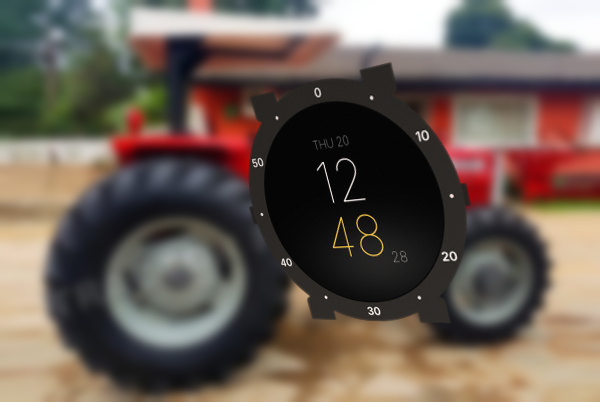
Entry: h=12 m=48 s=28
